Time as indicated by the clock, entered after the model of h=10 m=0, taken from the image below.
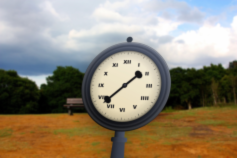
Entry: h=1 m=38
